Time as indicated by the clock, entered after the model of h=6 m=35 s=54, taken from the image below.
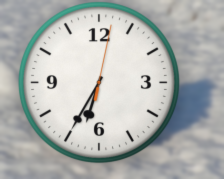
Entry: h=6 m=35 s=2
